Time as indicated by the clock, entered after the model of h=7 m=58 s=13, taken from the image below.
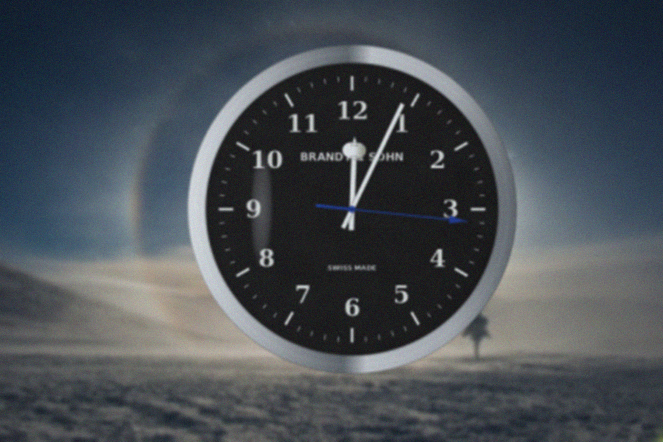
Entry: h=12 m=4 s=16
